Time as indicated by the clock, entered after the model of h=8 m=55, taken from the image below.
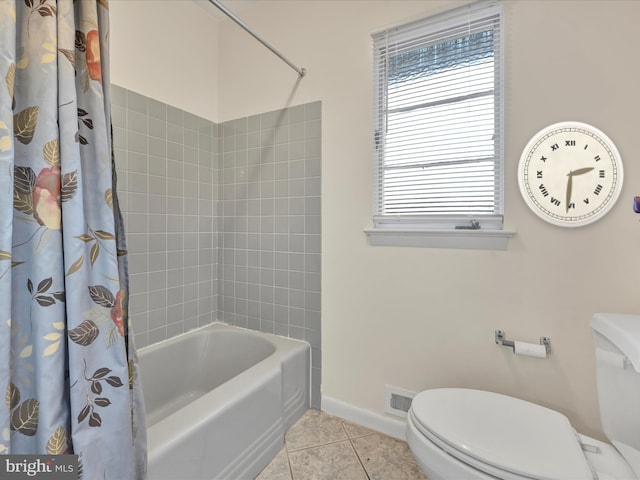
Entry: h=2 m=31
